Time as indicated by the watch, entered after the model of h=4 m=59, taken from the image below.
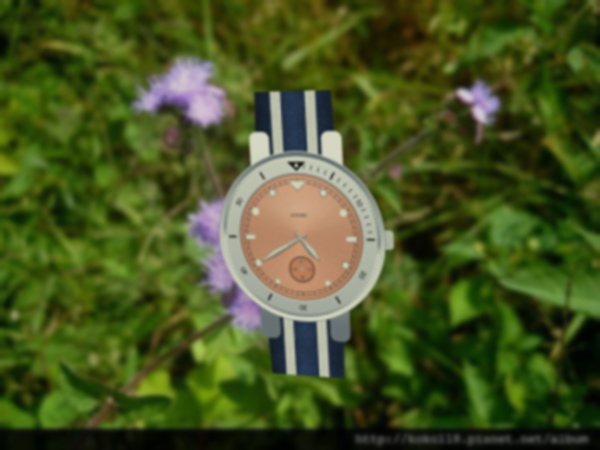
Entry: h=4 m=40
